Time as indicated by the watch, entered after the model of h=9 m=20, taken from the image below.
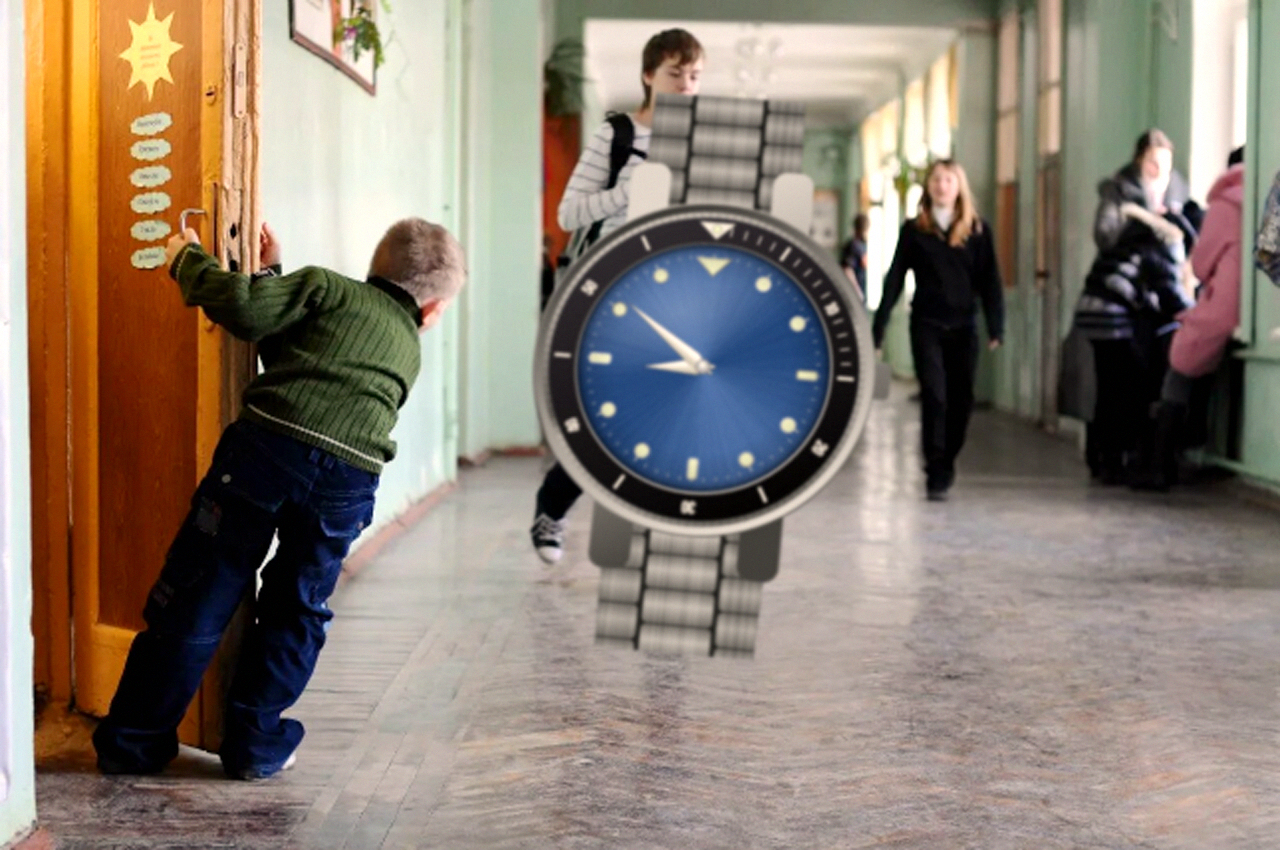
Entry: h=8 m=51
